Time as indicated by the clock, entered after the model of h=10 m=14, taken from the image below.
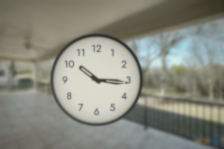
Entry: h=10 m=16
